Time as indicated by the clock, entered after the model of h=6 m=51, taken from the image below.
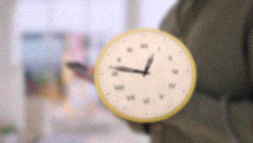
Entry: h=12 m=47
